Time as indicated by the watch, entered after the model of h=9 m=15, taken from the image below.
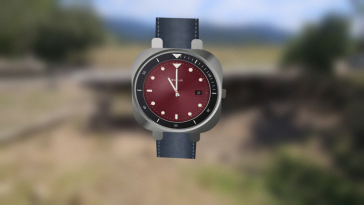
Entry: h=11 m=0
